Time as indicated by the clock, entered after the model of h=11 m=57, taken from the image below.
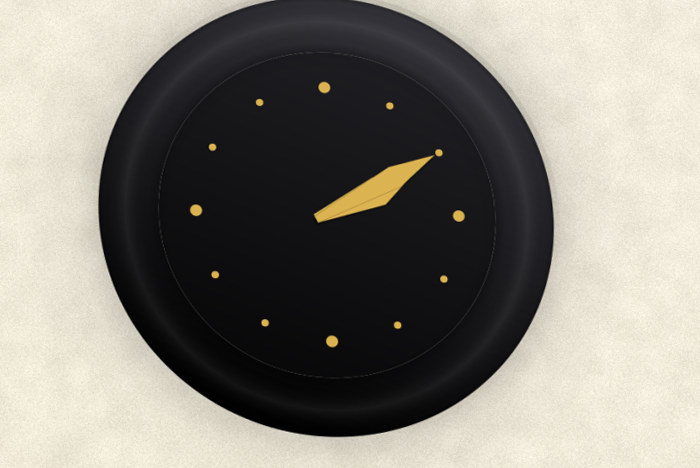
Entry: h=2 m=10
